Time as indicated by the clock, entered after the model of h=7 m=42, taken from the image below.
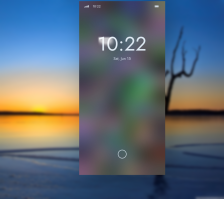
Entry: h=10 m=22
